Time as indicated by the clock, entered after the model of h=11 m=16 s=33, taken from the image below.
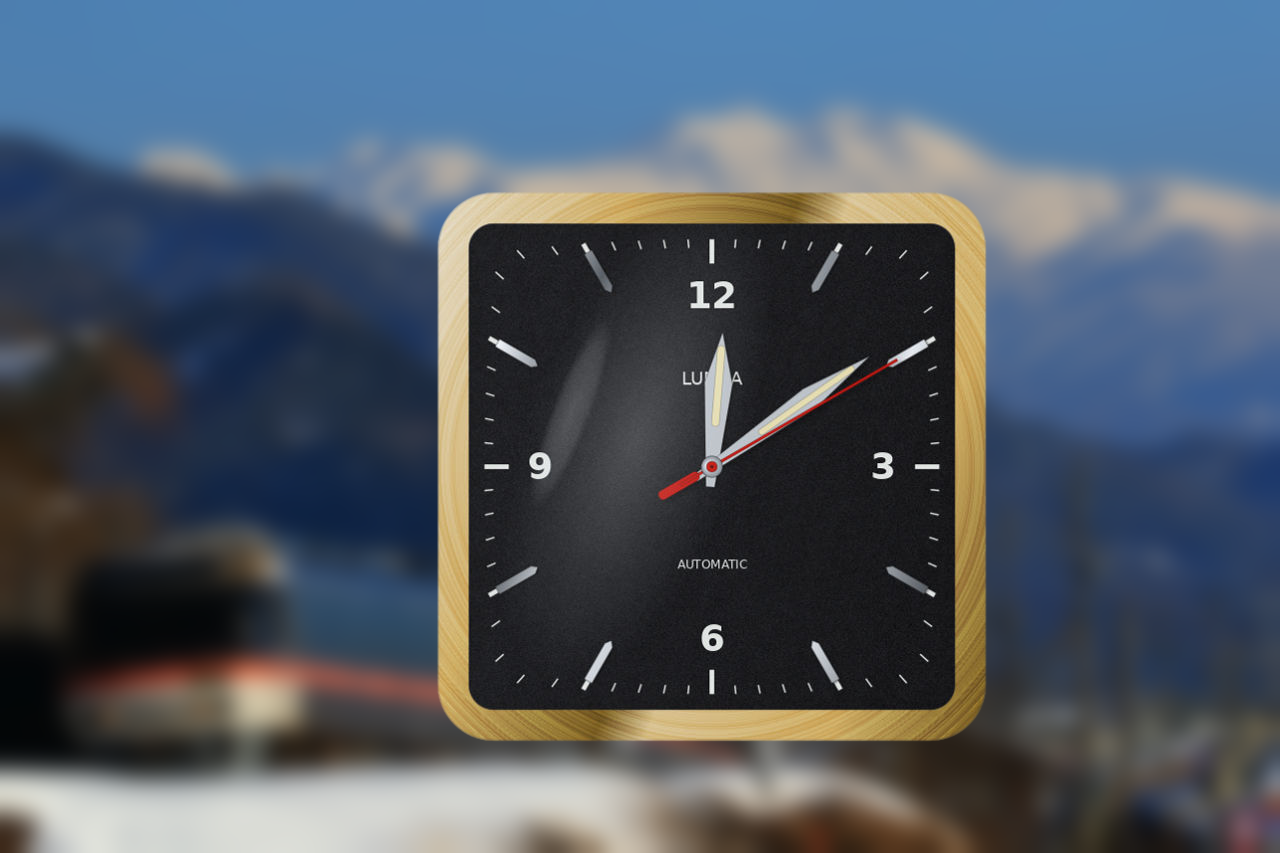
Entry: h=12 m=9 s=10
